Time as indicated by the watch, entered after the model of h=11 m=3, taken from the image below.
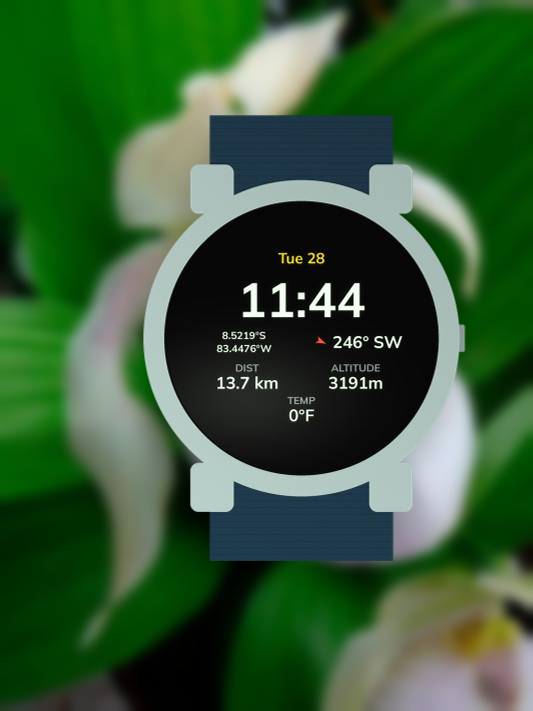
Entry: h=11 m=44
